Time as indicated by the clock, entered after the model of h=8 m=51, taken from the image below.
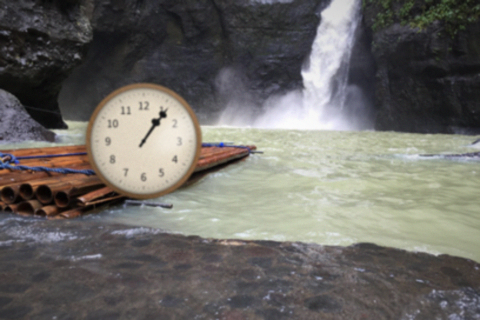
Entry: h=1 m=6
